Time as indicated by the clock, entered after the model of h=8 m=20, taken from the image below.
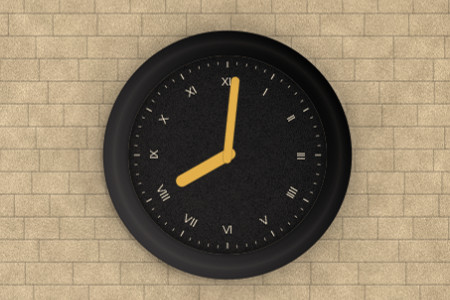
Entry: h=8 m=1
